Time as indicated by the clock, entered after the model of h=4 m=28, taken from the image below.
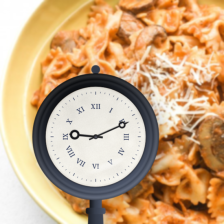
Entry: h=9 m=11
